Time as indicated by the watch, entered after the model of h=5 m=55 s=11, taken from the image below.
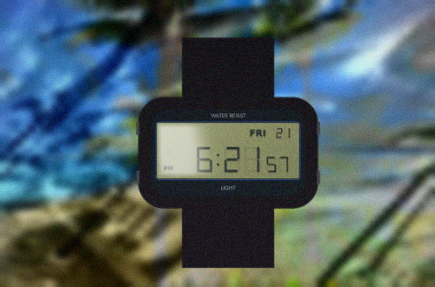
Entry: h=6 m=21 s=57
